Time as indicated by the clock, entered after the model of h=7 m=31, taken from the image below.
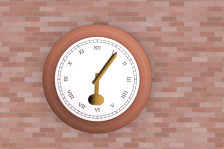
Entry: h=6 m=6
